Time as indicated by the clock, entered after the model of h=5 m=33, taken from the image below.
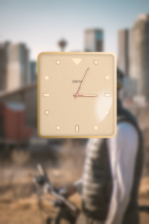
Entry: h=3 m=4
